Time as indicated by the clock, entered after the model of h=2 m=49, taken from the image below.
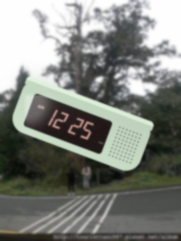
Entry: h=12 m=25
